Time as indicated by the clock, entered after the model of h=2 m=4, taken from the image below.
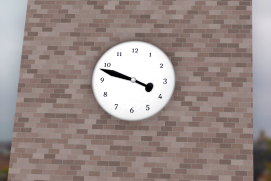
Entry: h=3 m=48
